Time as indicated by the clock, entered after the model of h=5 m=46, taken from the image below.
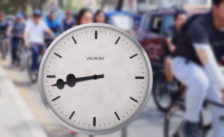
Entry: h=8 m=43
